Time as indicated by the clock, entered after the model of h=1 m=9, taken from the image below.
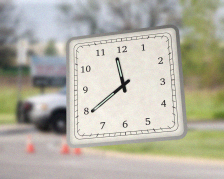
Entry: h=11 m=39
